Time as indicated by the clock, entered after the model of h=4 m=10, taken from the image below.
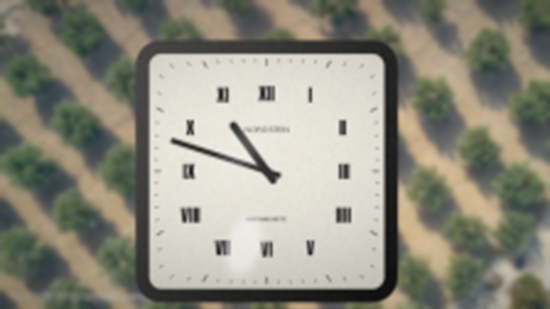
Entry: h=10 m=48
